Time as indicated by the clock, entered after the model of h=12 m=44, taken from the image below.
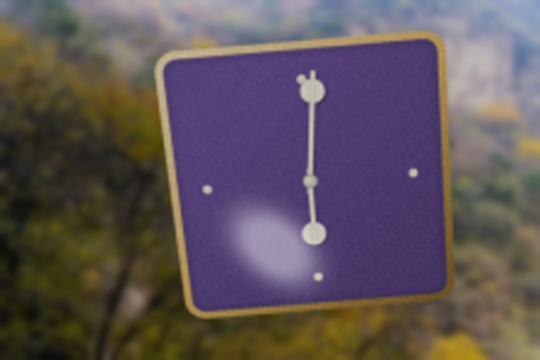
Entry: h=6 m=1
